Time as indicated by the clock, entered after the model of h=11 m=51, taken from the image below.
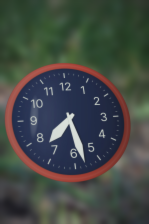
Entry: h=7 m=28
